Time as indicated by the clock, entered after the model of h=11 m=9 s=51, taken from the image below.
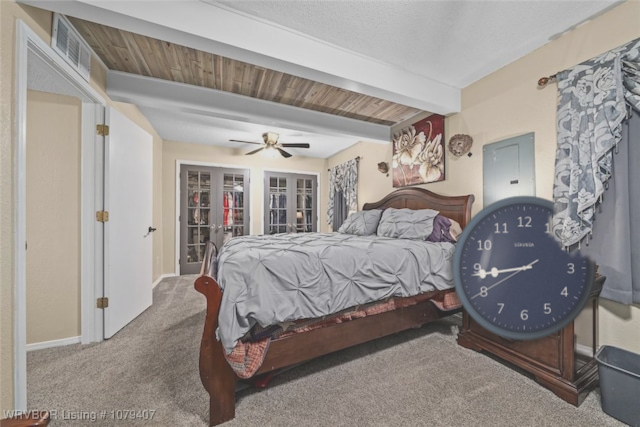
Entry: h=8 m=43 s=40
